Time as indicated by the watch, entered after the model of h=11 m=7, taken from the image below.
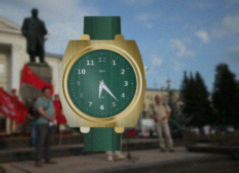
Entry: h=6 m=23
